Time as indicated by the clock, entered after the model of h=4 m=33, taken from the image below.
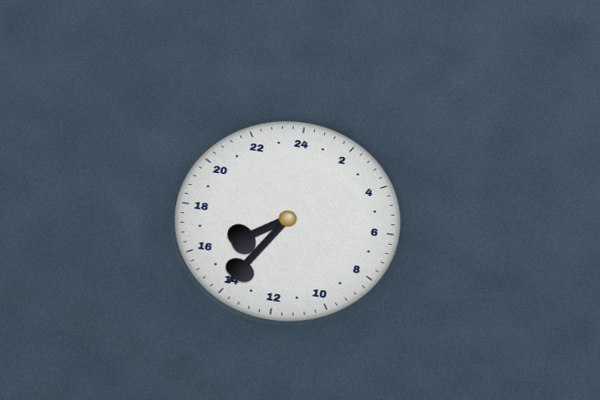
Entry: h=15 m=35
